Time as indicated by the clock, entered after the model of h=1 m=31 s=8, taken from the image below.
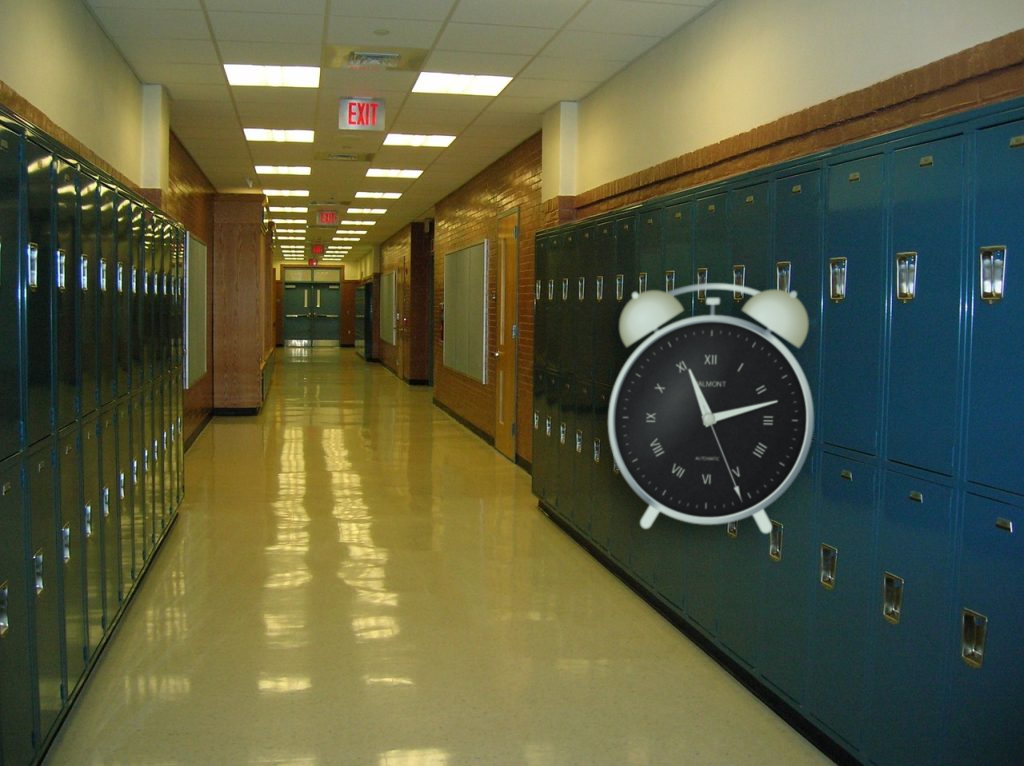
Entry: h=11 m=12 s=26
